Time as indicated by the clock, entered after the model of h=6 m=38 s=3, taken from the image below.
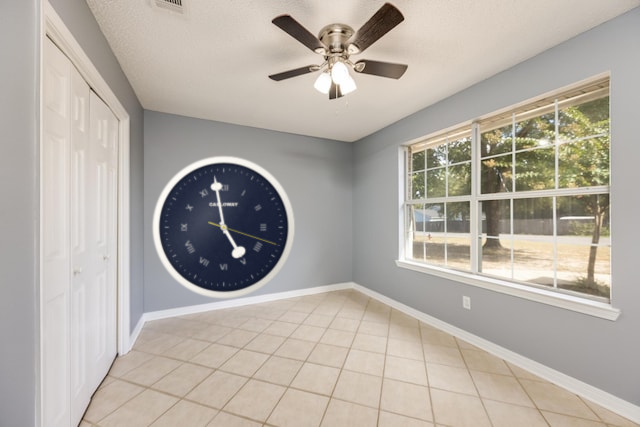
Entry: h=4 m=58 s=18
